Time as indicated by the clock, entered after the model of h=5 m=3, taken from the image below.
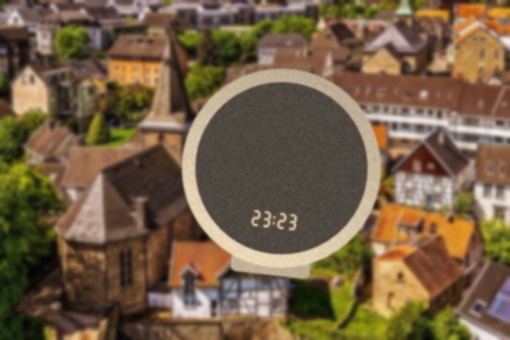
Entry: h=23 m=23
